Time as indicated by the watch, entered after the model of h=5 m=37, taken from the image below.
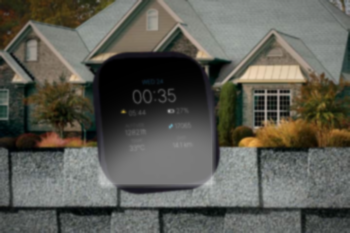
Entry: h=0 m=35
